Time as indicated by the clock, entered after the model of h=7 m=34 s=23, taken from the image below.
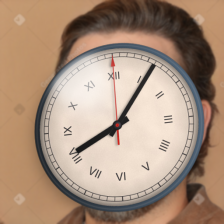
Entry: h=8 m=6 s=0
